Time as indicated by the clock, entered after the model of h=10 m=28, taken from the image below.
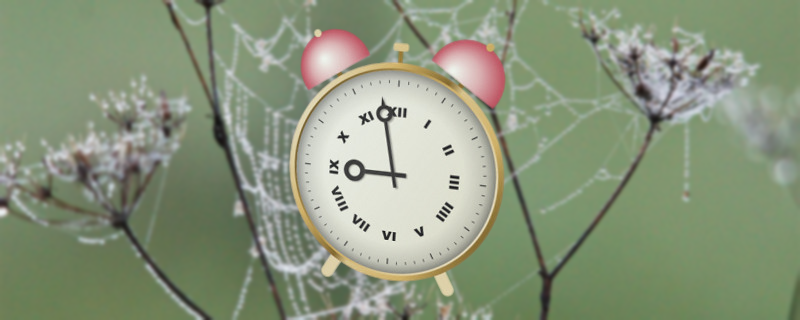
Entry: h=8 m=58
